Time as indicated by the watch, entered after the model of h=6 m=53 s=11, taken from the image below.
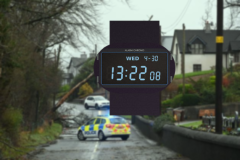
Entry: h=13 m=22 s=8
